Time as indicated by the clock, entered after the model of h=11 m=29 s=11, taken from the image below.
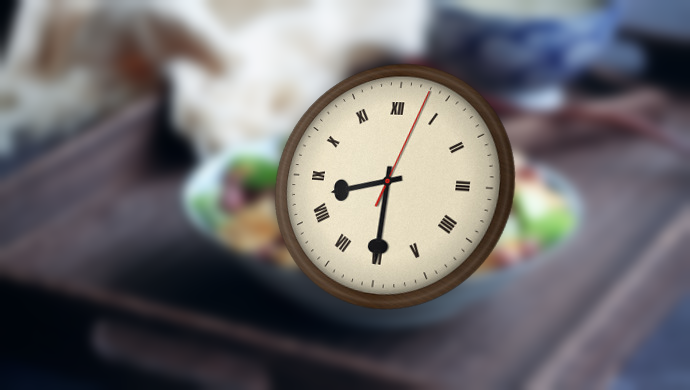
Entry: h=8 m=30 s=3
